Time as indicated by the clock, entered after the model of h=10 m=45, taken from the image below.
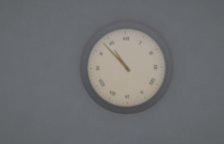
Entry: h=10 m=53
